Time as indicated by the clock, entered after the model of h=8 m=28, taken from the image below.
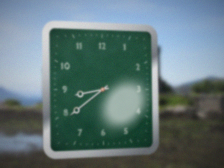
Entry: h=8 m=39
